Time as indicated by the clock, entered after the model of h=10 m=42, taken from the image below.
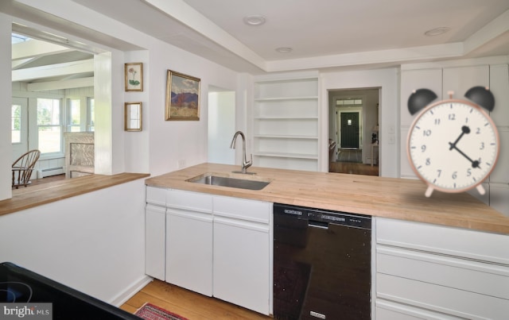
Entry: h=1 m=22
